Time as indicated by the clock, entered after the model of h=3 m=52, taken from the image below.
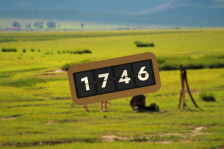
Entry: h=17 m=46
